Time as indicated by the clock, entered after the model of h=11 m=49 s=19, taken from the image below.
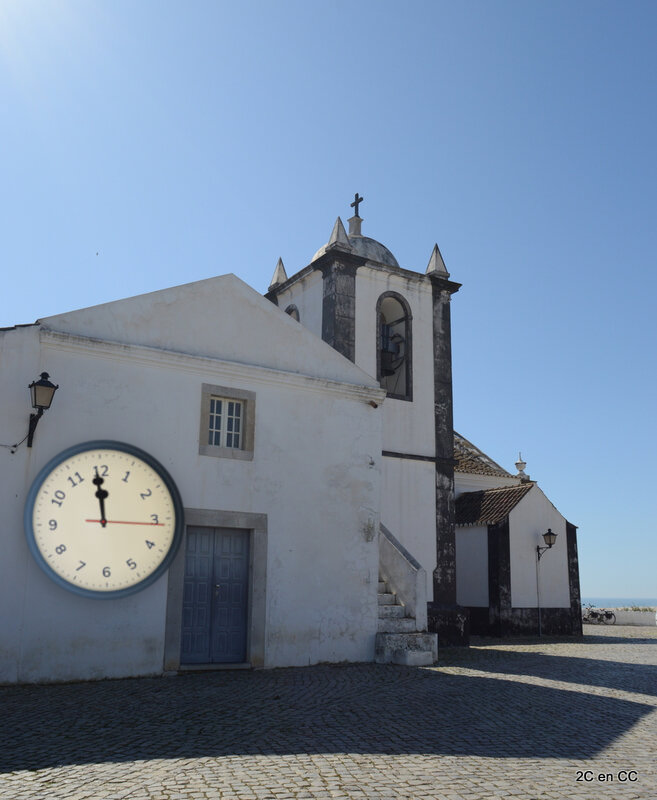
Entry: h=11 m=59 s=16
